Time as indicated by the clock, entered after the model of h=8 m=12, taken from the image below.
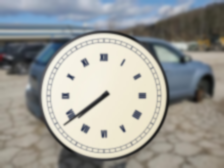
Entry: h=7 m=39
